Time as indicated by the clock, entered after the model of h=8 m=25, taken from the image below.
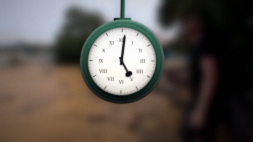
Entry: h=5 m=1
